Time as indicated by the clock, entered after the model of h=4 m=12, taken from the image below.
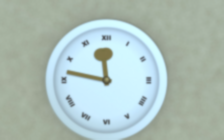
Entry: h=11 m=47
